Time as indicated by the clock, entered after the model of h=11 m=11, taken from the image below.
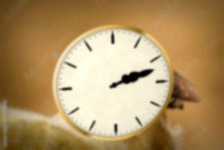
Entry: h=2 m=12
